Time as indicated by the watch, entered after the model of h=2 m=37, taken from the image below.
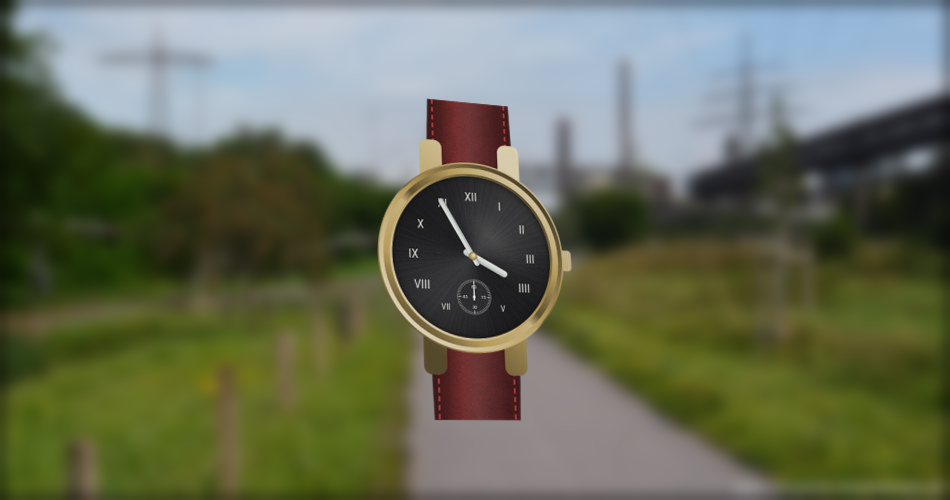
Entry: h=3 m=55
